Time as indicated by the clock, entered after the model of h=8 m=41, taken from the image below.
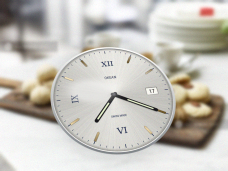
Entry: h=7 m=20
